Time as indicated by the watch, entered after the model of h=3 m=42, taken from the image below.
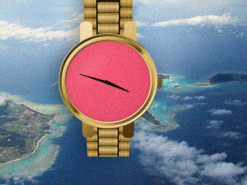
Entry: h=3 m=48
